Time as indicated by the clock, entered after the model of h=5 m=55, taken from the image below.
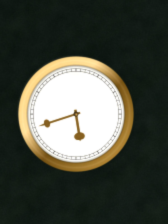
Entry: h=5 m=42
